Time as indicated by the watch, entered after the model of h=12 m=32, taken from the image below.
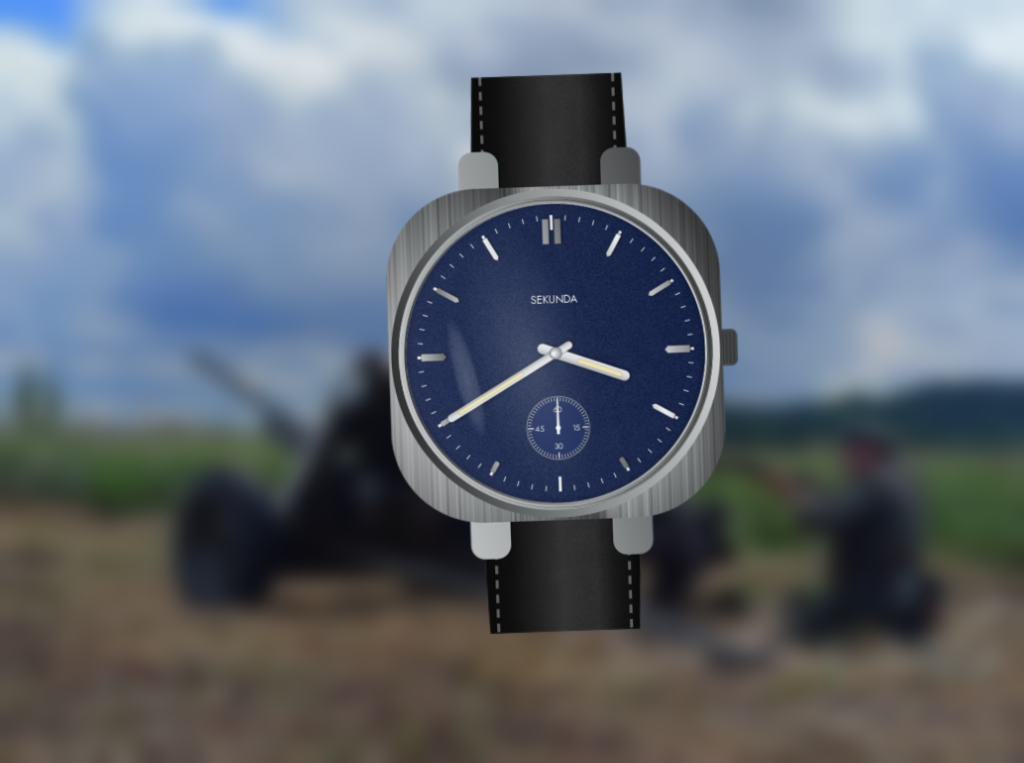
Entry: h=3 m=40
